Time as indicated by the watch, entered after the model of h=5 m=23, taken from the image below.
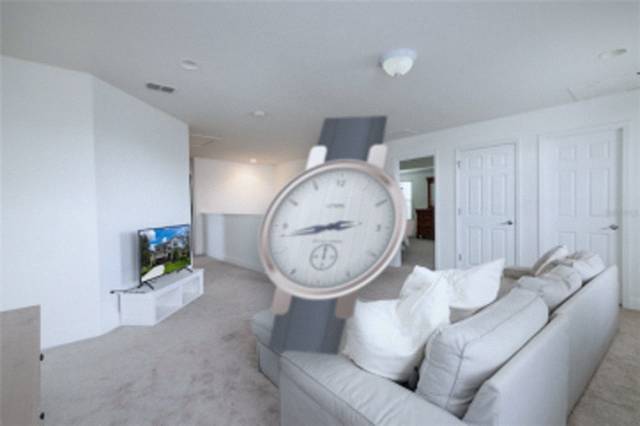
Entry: h=2 m=43
